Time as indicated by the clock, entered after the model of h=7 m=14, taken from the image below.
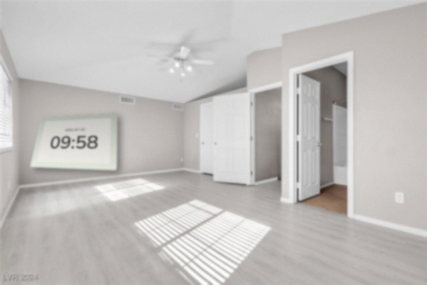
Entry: h=9 m=58
